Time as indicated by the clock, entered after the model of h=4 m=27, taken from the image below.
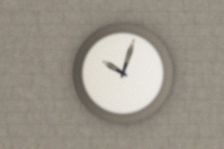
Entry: h=10 m=3
